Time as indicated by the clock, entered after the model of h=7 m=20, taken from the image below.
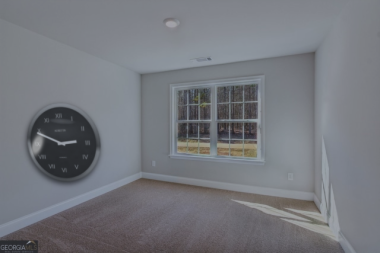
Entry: h=2 m=49
